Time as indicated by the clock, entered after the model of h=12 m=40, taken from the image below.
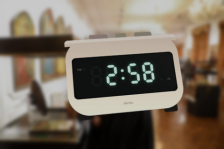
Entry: h=2 m=58
